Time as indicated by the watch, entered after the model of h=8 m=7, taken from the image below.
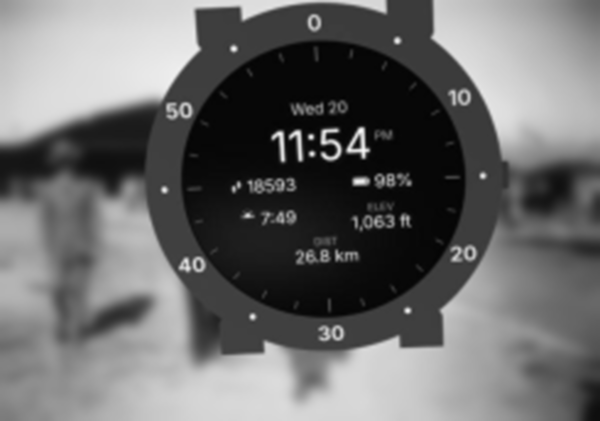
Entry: h=11 m=54
